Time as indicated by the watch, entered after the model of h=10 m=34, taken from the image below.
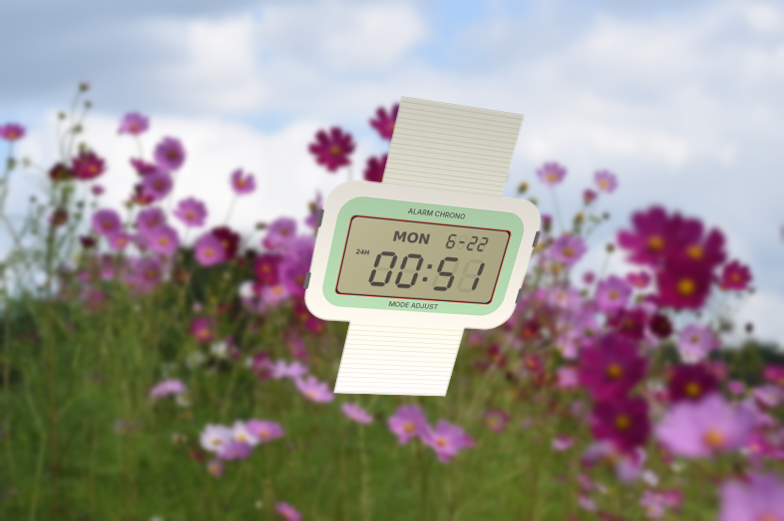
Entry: h=0 m=51
